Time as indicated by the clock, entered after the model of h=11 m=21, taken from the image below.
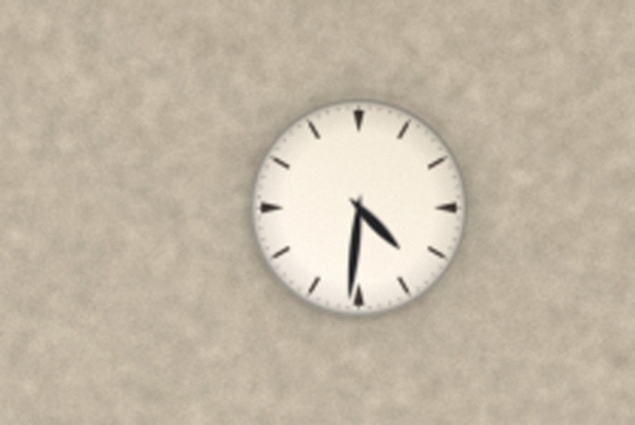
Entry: h=4 m=31
